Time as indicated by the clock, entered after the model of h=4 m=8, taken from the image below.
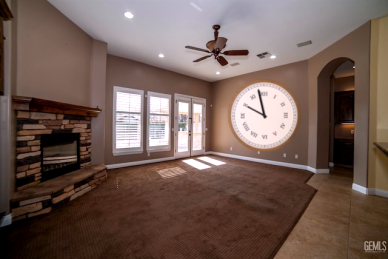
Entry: h=9 m=58
